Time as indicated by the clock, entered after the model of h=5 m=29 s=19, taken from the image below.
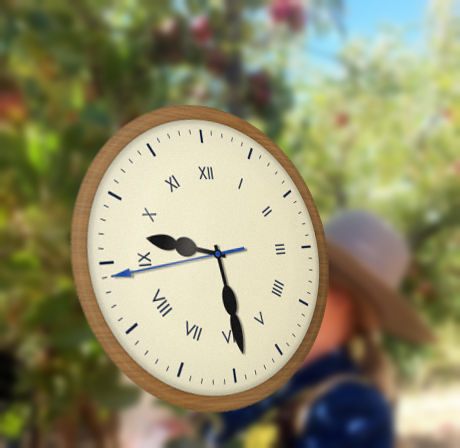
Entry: h=9 m=28 s=44
